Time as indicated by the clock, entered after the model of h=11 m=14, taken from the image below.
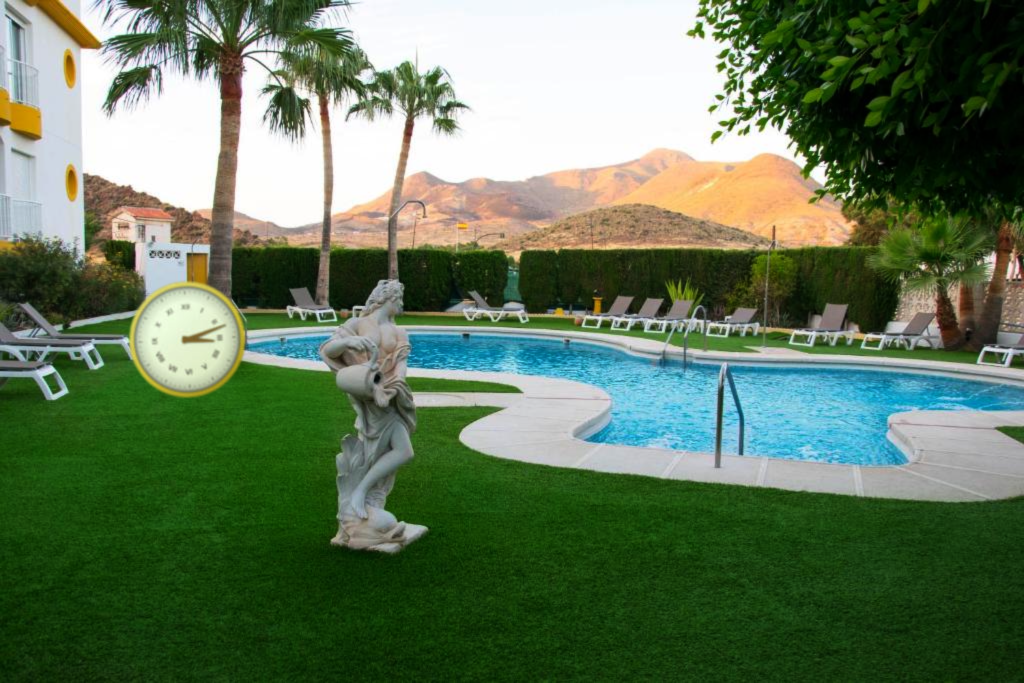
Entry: h=3 m=12
